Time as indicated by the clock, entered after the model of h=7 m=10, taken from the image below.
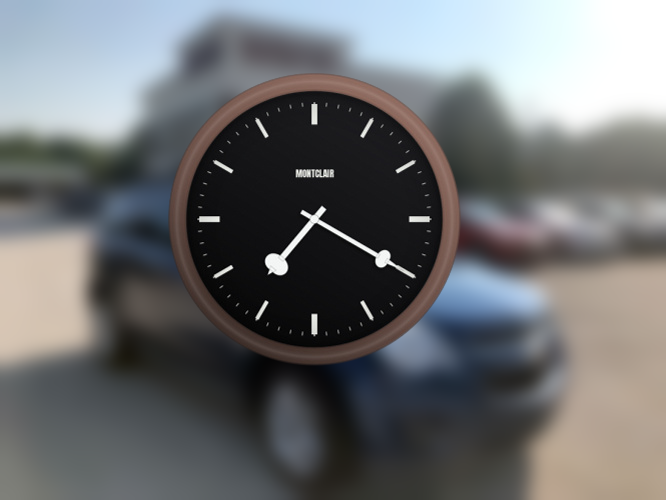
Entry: h=7 m=20
